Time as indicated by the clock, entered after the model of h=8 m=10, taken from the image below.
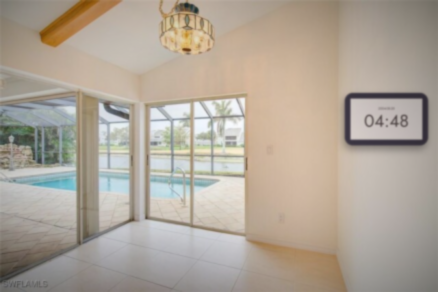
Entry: h=4 m=48
